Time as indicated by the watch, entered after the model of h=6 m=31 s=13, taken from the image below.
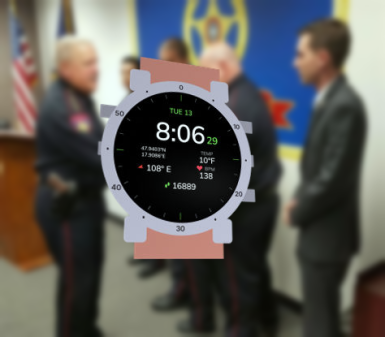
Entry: h=8 m=6 s=29
